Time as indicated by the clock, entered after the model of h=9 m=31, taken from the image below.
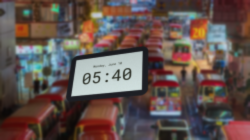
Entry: h=5 m=40
